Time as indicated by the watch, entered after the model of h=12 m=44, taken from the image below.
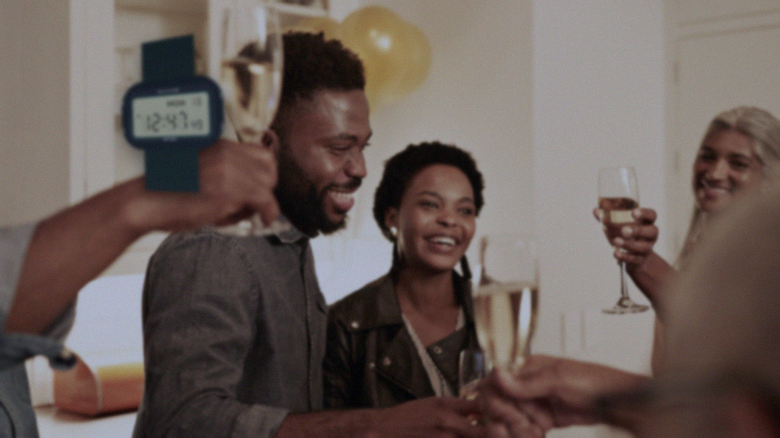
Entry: h=12 m=47
